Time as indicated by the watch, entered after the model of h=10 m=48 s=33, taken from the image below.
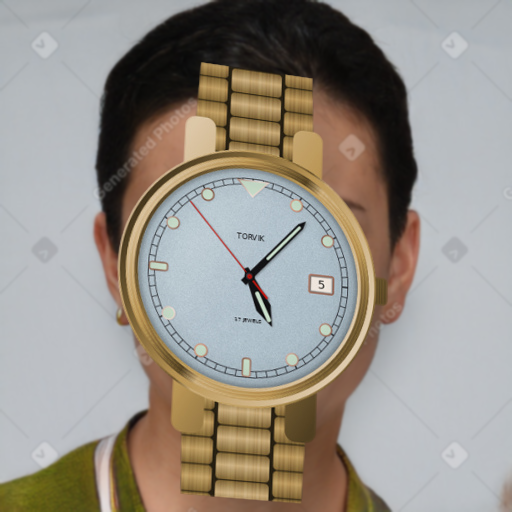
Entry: h=5 m=6 s=53
